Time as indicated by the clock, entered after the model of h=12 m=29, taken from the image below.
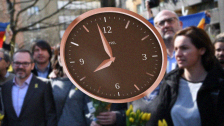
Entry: h=7 m=58
